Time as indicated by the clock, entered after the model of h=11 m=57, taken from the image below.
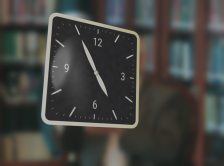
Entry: h=4 m=55
